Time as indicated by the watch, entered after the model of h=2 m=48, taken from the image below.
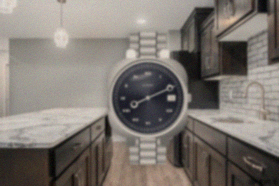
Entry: h=8 m=11
